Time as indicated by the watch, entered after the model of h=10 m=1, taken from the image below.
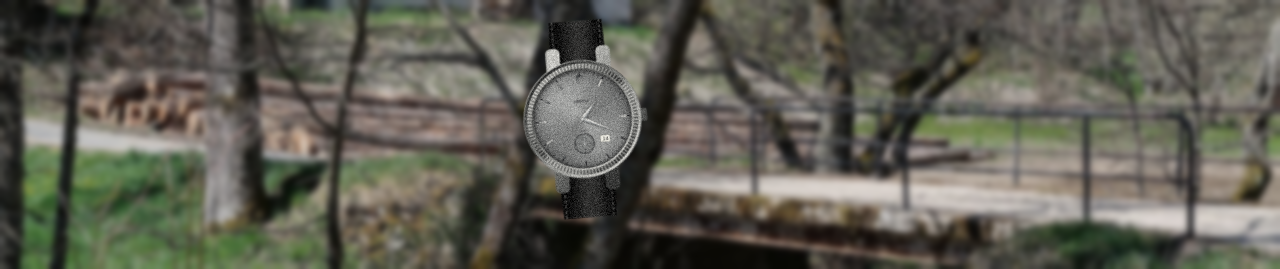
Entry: h=1 m=19
